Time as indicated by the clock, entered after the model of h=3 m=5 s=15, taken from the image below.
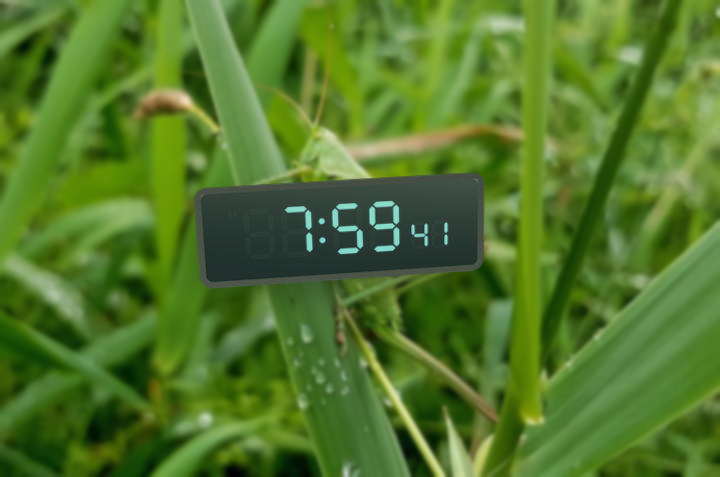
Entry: h=7 m=59 s=41
